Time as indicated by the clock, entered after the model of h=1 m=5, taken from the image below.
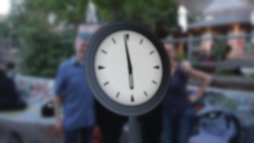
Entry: h=5 m=59
